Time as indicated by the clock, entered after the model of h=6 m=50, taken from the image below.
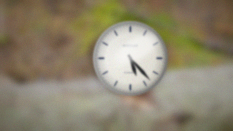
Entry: h=5 m=23
